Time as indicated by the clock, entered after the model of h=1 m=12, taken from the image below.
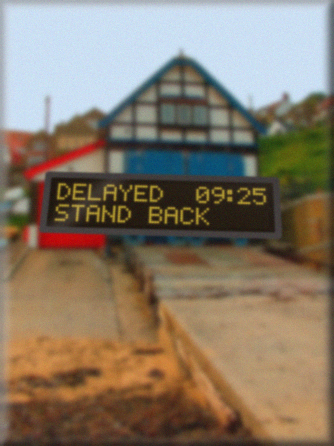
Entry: h=9 m=25
